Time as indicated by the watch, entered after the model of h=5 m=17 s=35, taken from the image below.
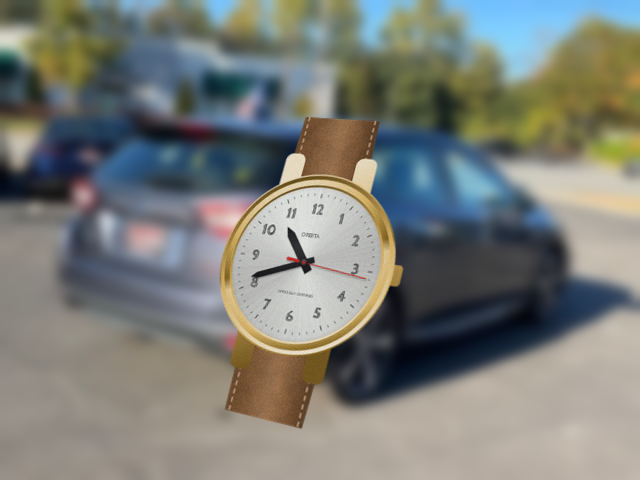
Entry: h=10 m=41 s=16
